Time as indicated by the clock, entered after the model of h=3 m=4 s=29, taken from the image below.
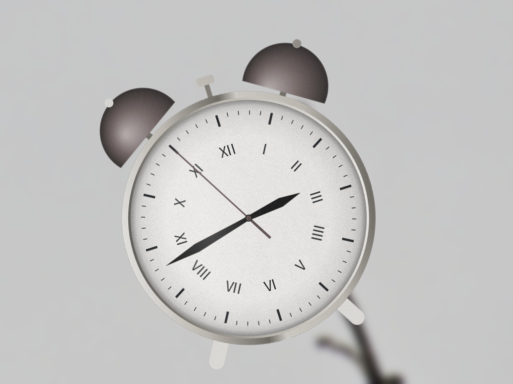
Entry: h=2 m=42 s=55
